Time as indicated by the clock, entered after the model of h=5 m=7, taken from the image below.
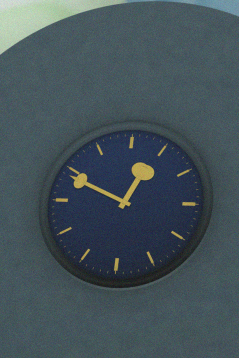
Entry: h=12 m=49
